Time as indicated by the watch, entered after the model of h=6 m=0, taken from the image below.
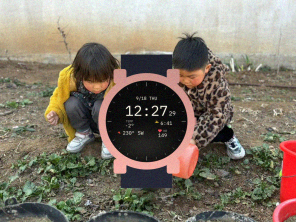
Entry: h=12 m=27
